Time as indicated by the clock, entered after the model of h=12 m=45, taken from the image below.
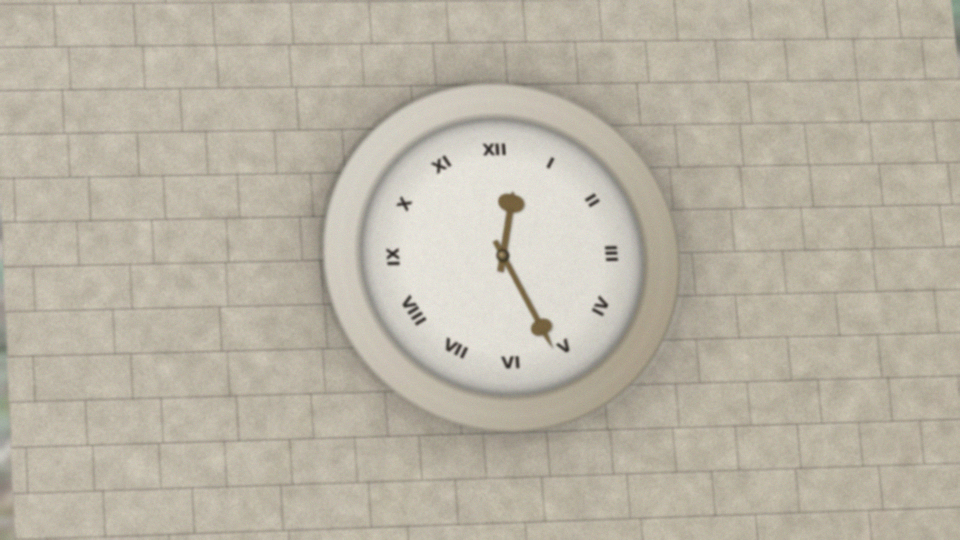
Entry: h=12 m=26
